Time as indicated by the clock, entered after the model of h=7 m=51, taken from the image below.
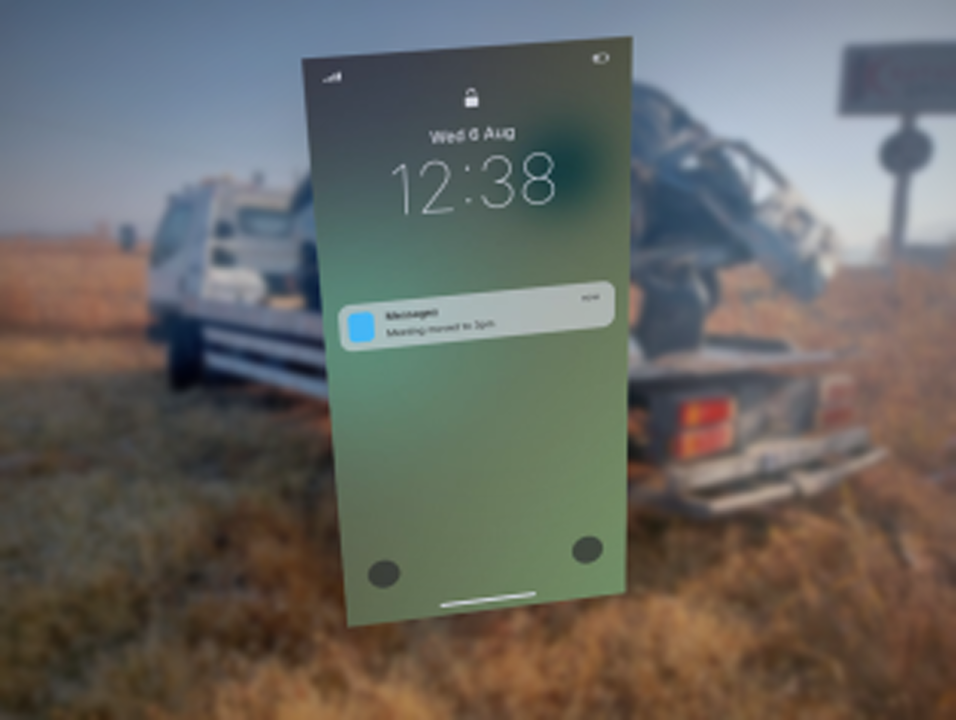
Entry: h=12 m=38
